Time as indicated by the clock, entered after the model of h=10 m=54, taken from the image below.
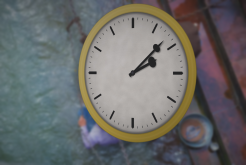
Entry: h=2 m=8
